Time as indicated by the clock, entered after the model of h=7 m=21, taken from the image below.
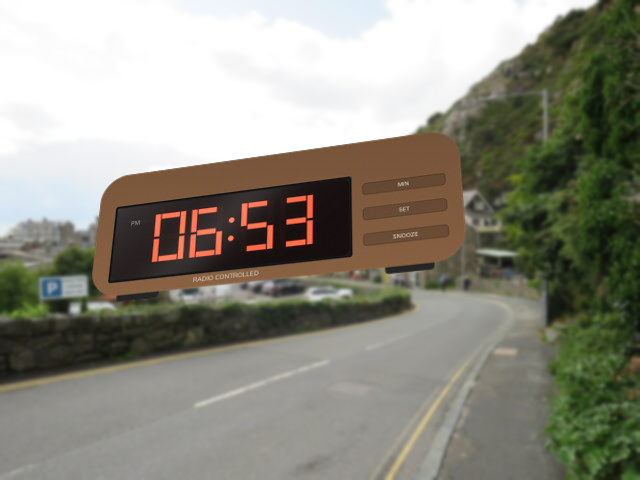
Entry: h=6 m=53
